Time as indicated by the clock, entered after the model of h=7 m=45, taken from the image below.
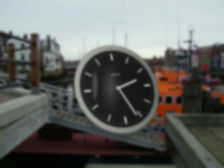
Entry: h=2 m=26
